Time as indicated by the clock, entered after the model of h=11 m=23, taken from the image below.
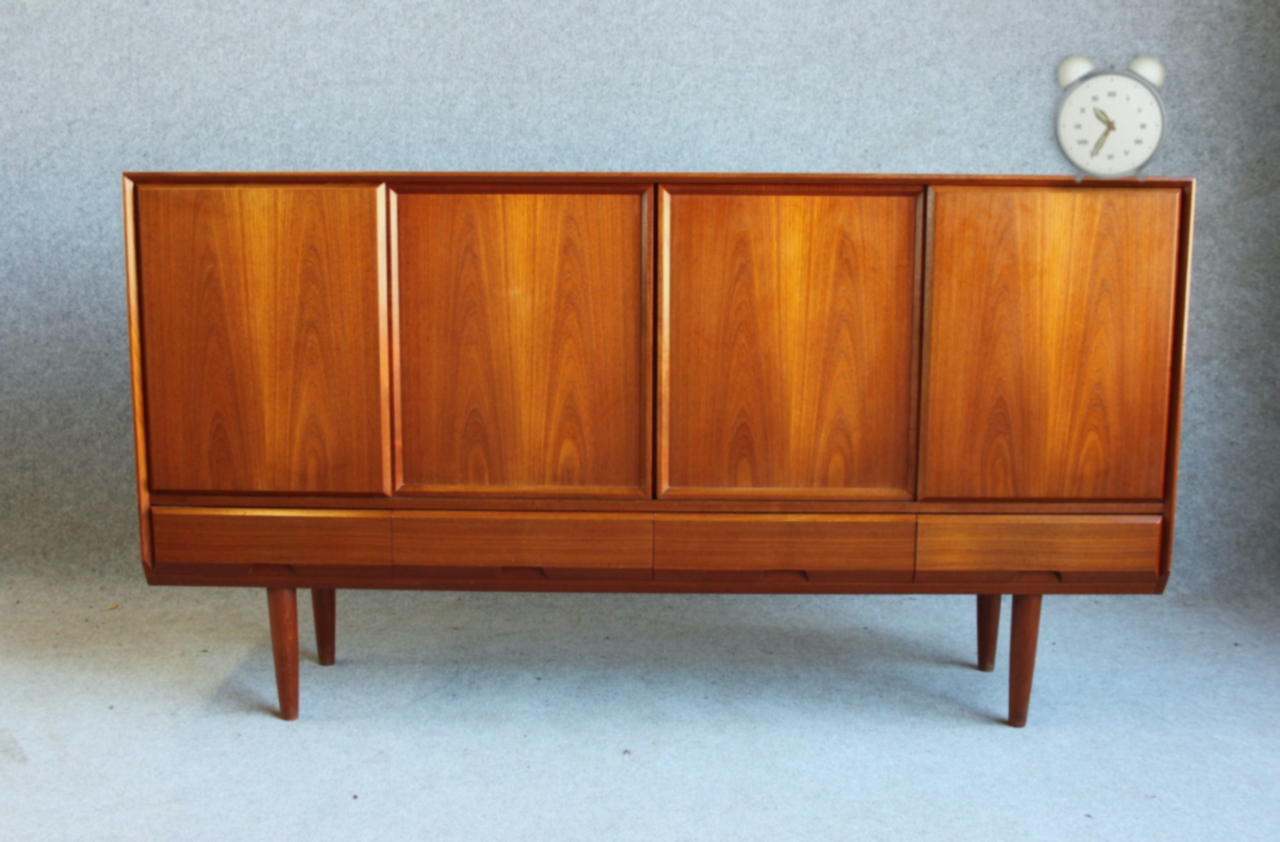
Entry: h=10 m=35
